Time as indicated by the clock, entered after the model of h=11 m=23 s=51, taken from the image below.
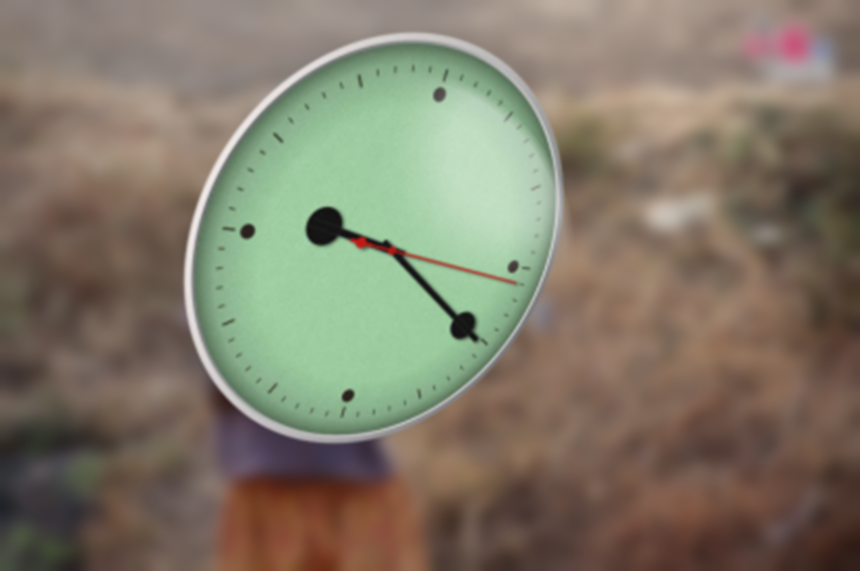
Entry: h=9 m=20 s=16
